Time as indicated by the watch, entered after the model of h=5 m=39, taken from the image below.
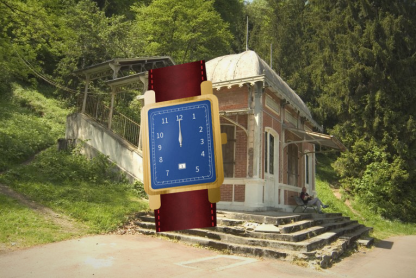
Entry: h=12 m=0
